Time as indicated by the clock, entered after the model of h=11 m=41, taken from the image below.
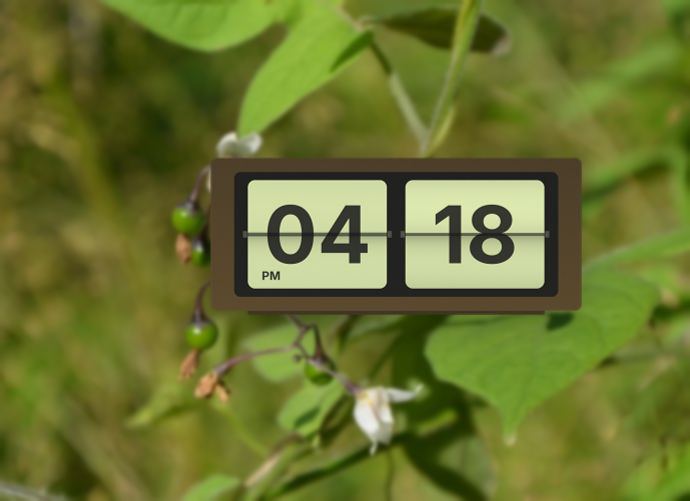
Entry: h=4 m=18
